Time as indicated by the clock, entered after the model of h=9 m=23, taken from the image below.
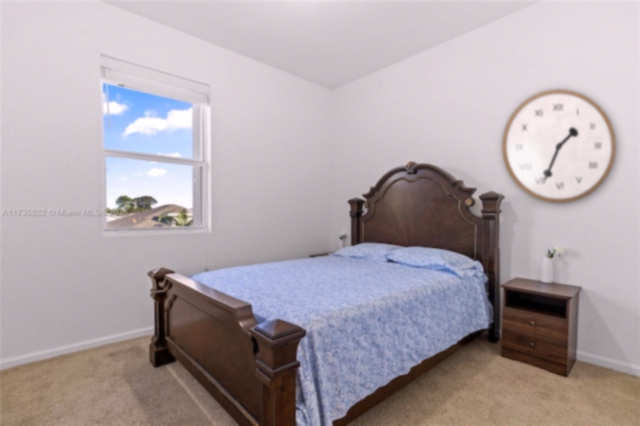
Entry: h=1 m=34
